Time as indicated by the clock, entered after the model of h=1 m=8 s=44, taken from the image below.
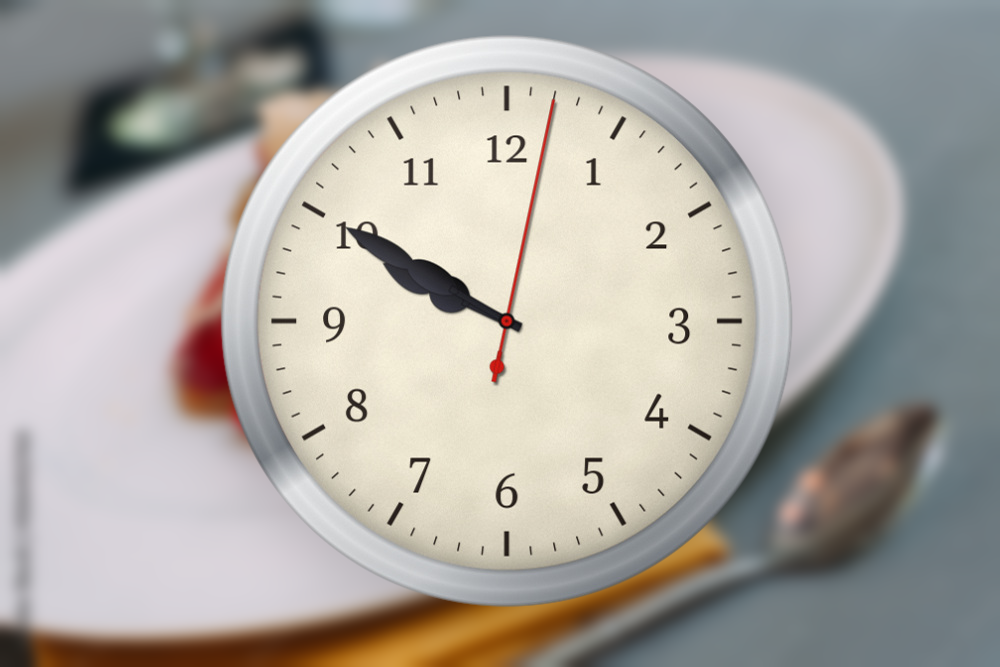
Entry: h=9 m=50 s=2
